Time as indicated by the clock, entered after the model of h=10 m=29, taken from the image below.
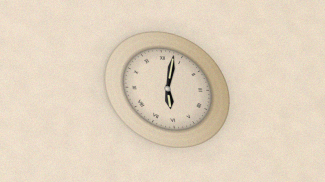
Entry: h=6 m=3
